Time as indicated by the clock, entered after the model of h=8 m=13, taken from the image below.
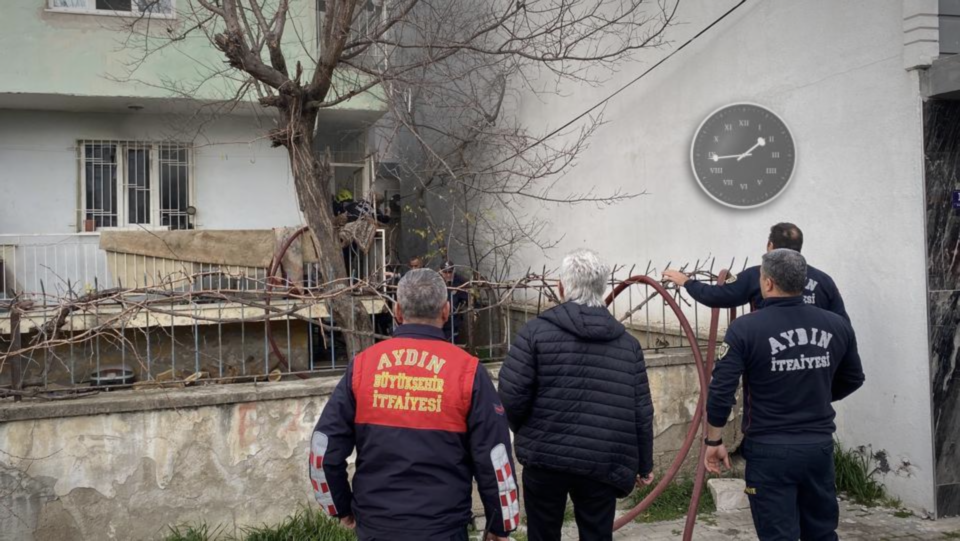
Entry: h=1 m=44
